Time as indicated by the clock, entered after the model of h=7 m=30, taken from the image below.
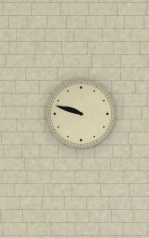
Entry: h=9 m=48
